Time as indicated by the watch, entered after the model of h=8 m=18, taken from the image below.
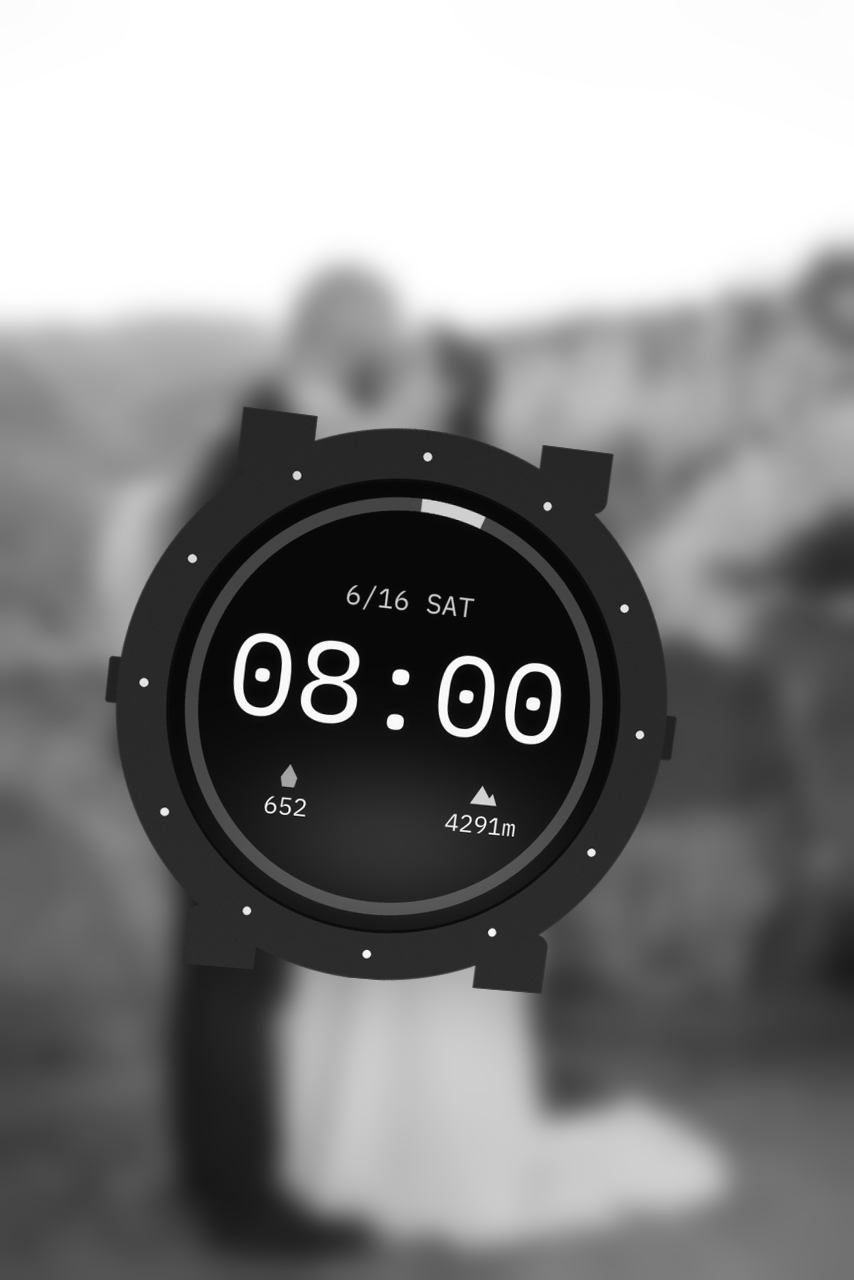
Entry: h=8 m=0
